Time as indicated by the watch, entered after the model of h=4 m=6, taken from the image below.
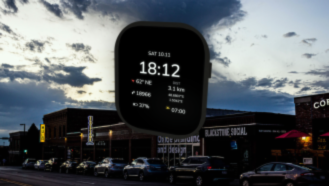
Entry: h=18 m=12
